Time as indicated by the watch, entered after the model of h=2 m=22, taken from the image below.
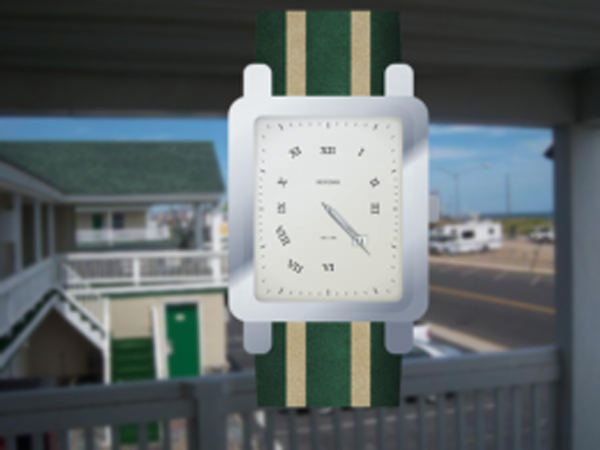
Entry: h=4 m=23
